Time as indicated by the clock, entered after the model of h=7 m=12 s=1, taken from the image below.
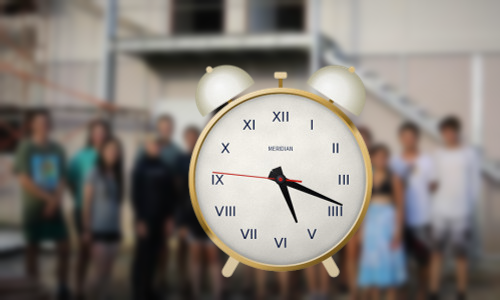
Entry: h=5 m=18 s=46
